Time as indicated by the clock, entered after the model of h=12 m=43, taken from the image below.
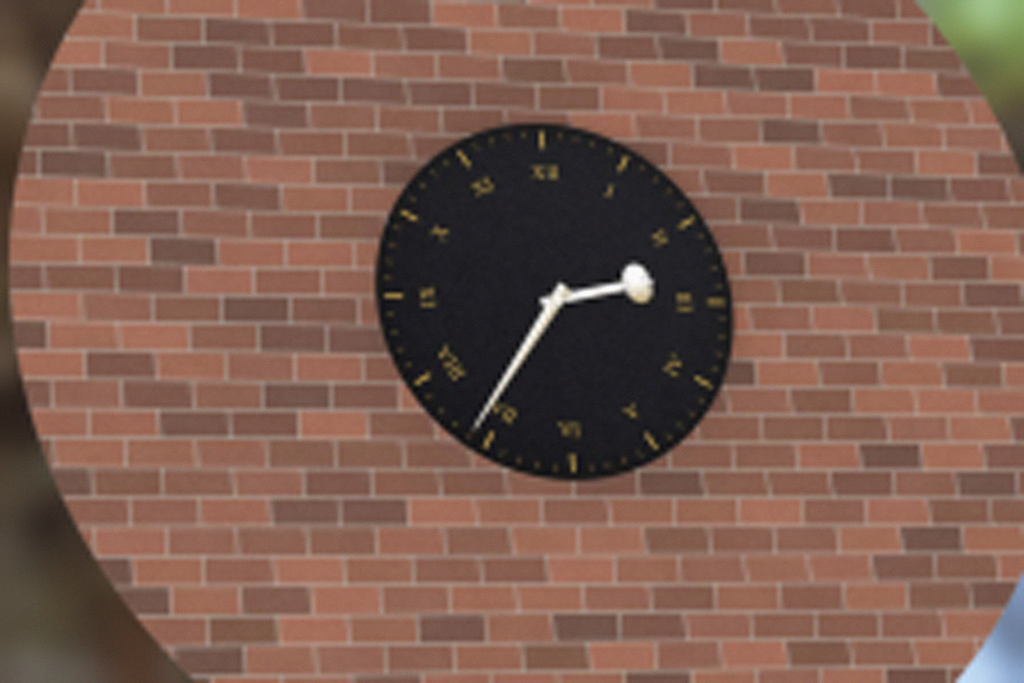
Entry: h=2 m=36
